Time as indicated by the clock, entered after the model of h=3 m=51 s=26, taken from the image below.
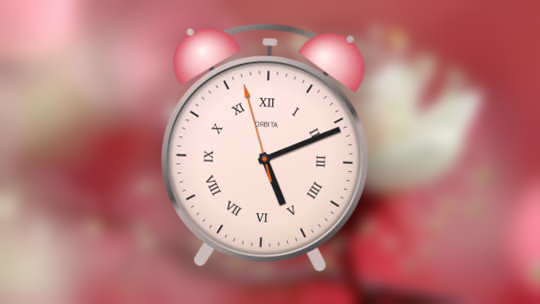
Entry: h=5 m=10 s=57
